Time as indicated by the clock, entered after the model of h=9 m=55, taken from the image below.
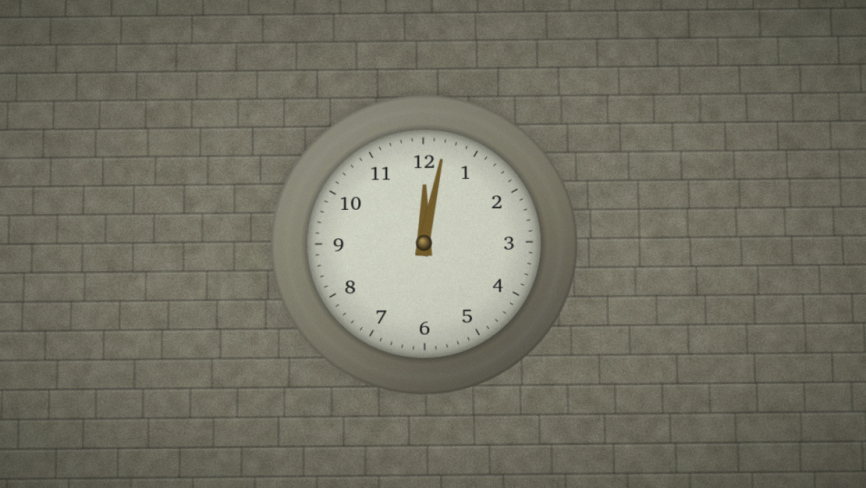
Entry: h=12 m=2
